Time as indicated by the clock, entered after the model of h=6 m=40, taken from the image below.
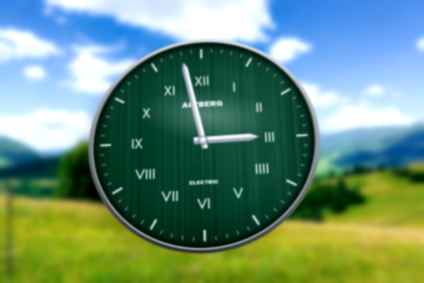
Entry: h=2 m=58
